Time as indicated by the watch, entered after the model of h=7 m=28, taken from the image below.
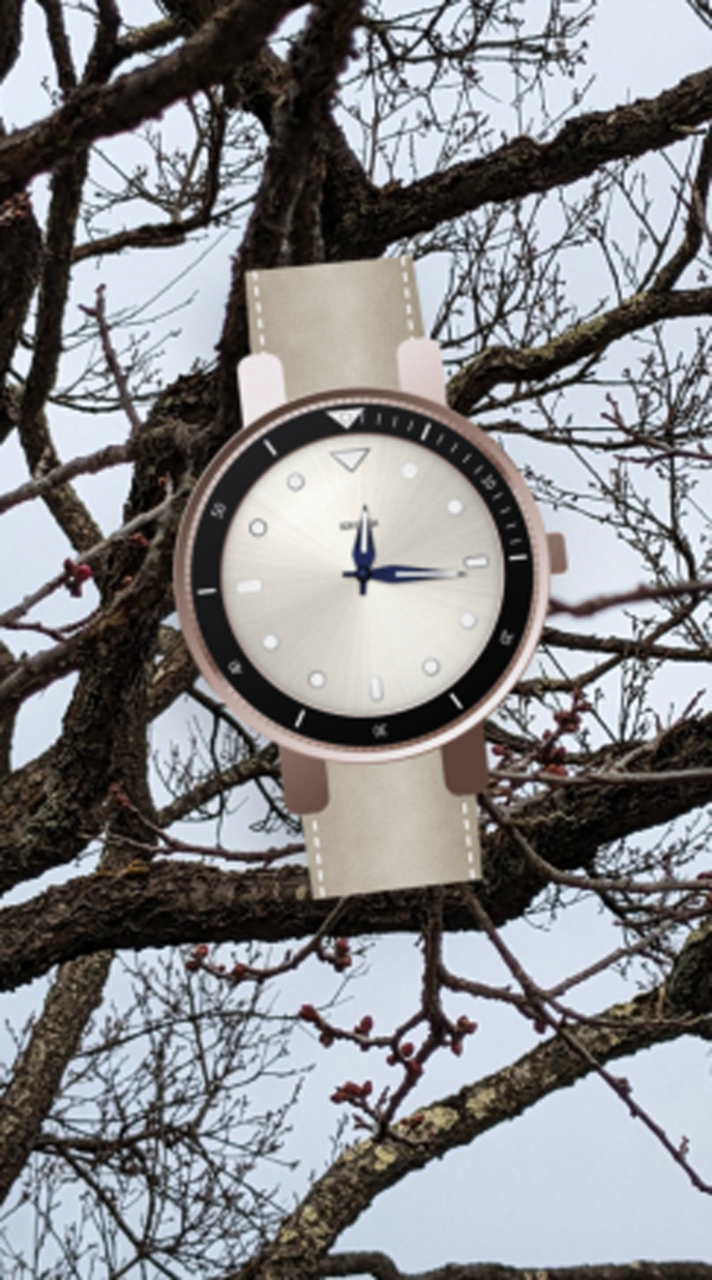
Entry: h=12 m=16
